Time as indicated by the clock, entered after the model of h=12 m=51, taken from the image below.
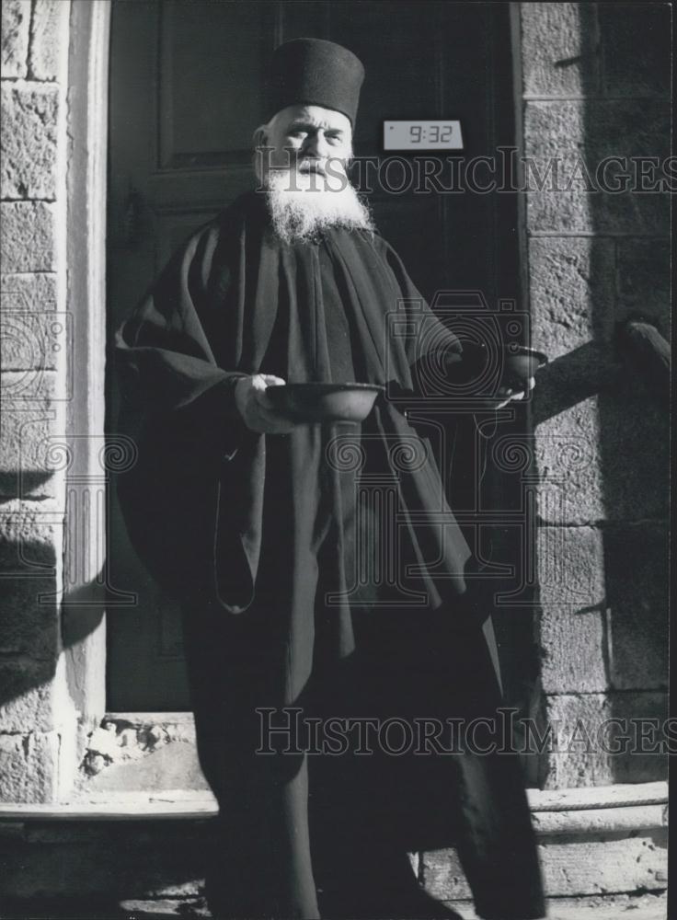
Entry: h=9 m=32
